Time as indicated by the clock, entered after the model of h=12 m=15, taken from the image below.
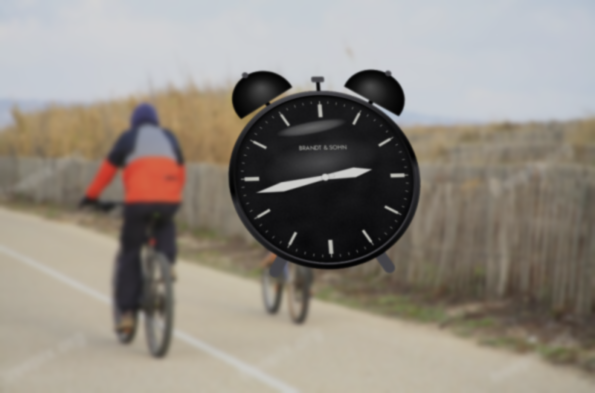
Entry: h=2 m=43
